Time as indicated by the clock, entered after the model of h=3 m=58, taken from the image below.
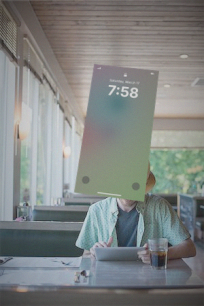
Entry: h=7 m=58
